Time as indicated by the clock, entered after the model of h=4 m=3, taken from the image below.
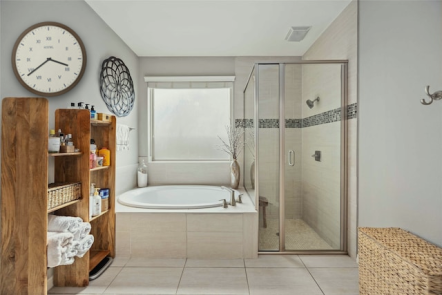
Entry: h=3 m=39
